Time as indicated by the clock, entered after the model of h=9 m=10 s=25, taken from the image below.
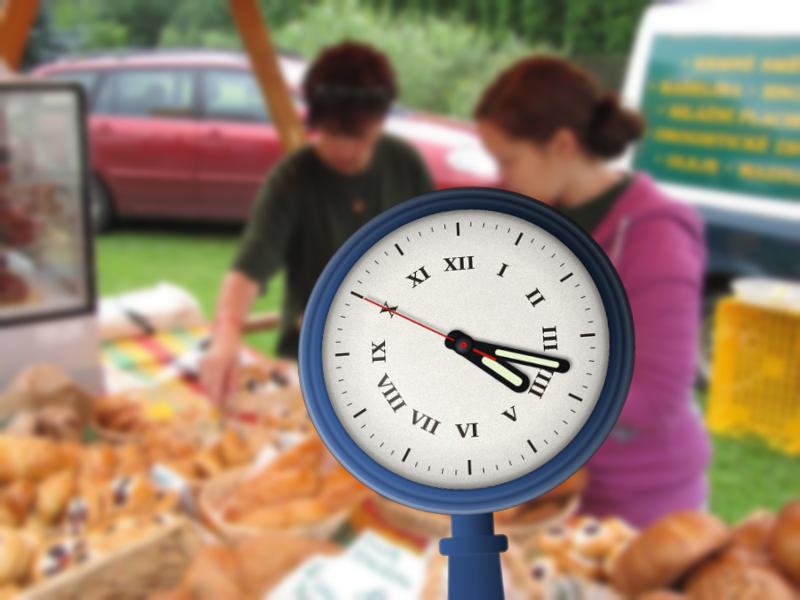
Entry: h=4 m=17 s=50
